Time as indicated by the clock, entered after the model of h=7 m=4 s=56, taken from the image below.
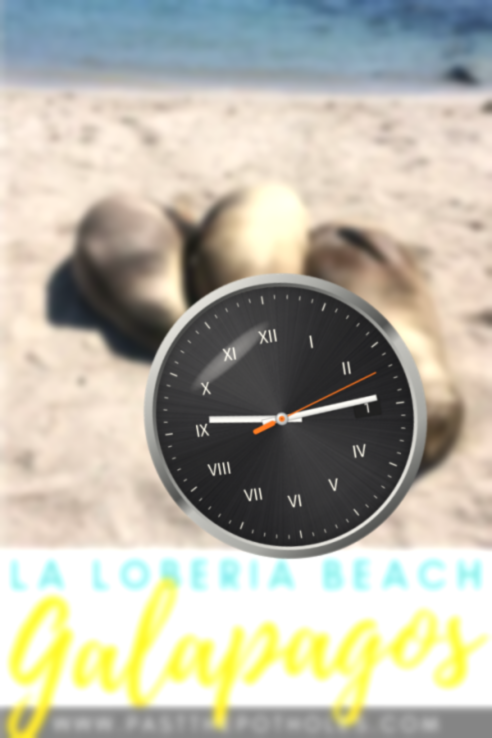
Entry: h=9 m=14 s=12
